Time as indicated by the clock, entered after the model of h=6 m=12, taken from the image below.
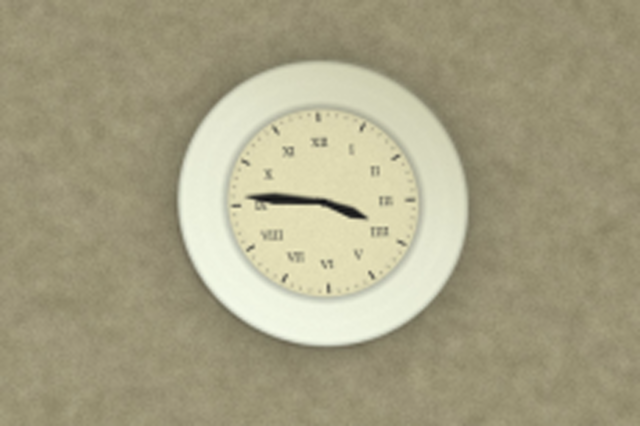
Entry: h=3 m=46
